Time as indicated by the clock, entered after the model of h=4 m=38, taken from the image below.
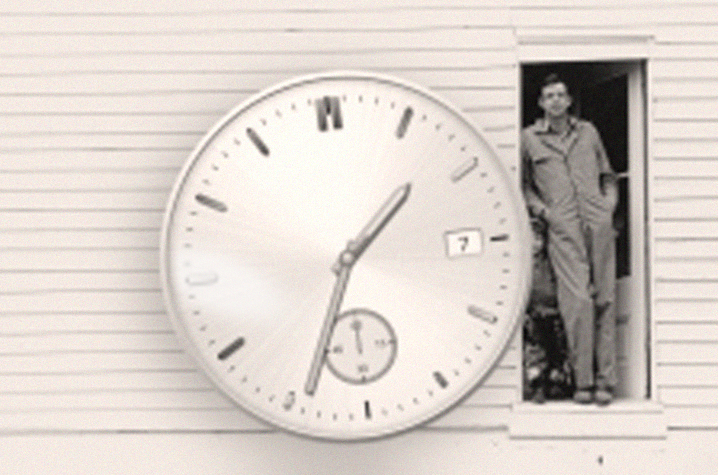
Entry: h=1 m=34
